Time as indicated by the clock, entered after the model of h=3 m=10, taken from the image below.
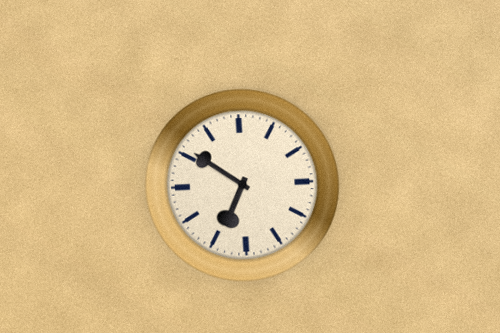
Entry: h=6 m=51
